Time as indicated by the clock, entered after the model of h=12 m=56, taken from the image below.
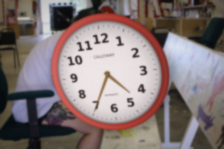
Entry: h=4 m=35
